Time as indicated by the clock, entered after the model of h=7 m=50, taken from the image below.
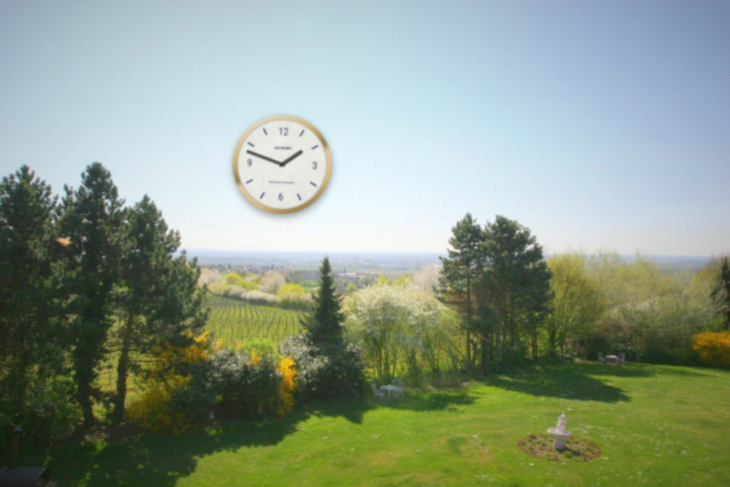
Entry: h=1 m=48
